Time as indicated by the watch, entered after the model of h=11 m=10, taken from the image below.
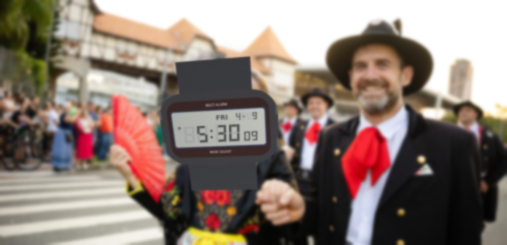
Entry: h=5 m=30
